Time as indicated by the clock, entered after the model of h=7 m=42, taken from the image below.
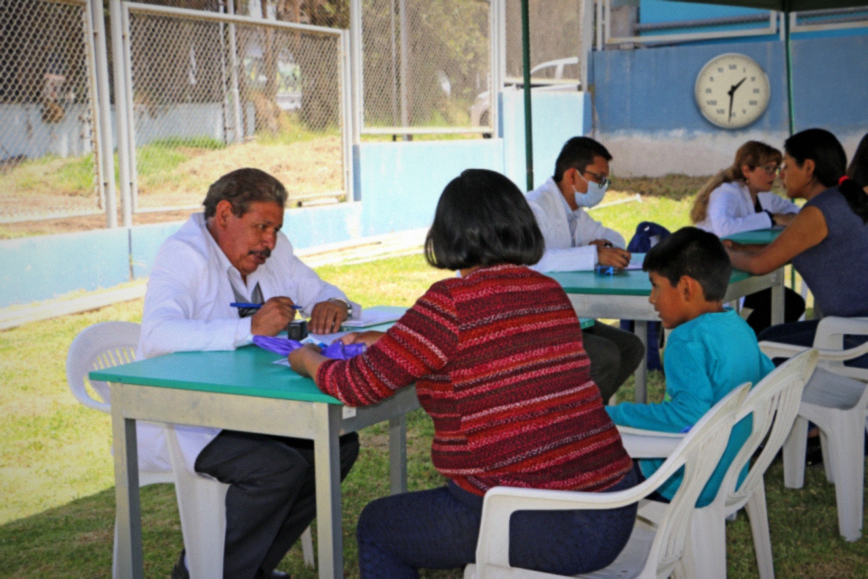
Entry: h=1 m=31
